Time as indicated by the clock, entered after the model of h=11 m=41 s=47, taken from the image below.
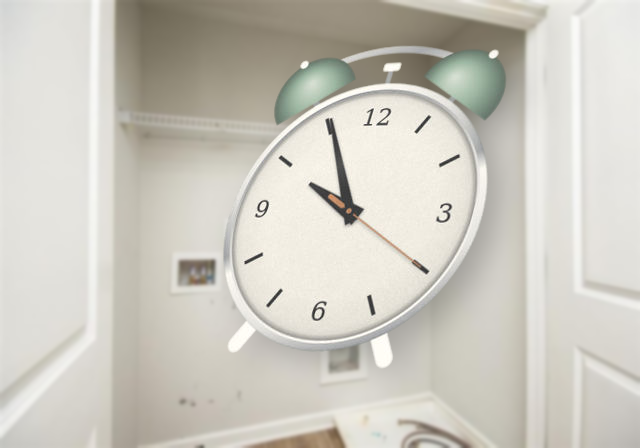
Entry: h=9 m=55 s=20
